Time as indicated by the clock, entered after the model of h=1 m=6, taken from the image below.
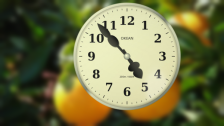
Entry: h=4 m=53
